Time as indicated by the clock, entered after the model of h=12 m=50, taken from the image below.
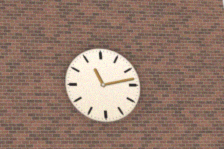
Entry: h=11 m=13
